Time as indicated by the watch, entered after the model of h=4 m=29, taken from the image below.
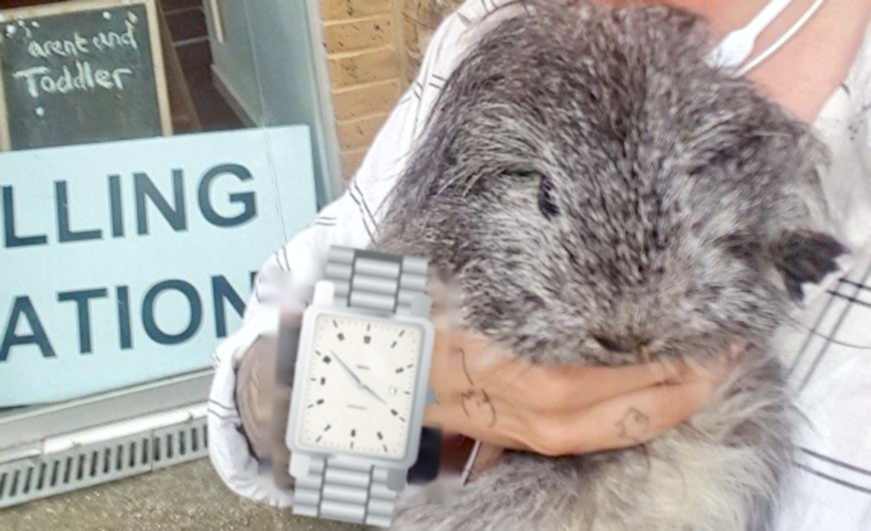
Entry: h=3 m=52
